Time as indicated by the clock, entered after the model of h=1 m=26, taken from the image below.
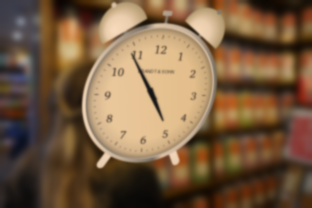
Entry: h=4 m=54
